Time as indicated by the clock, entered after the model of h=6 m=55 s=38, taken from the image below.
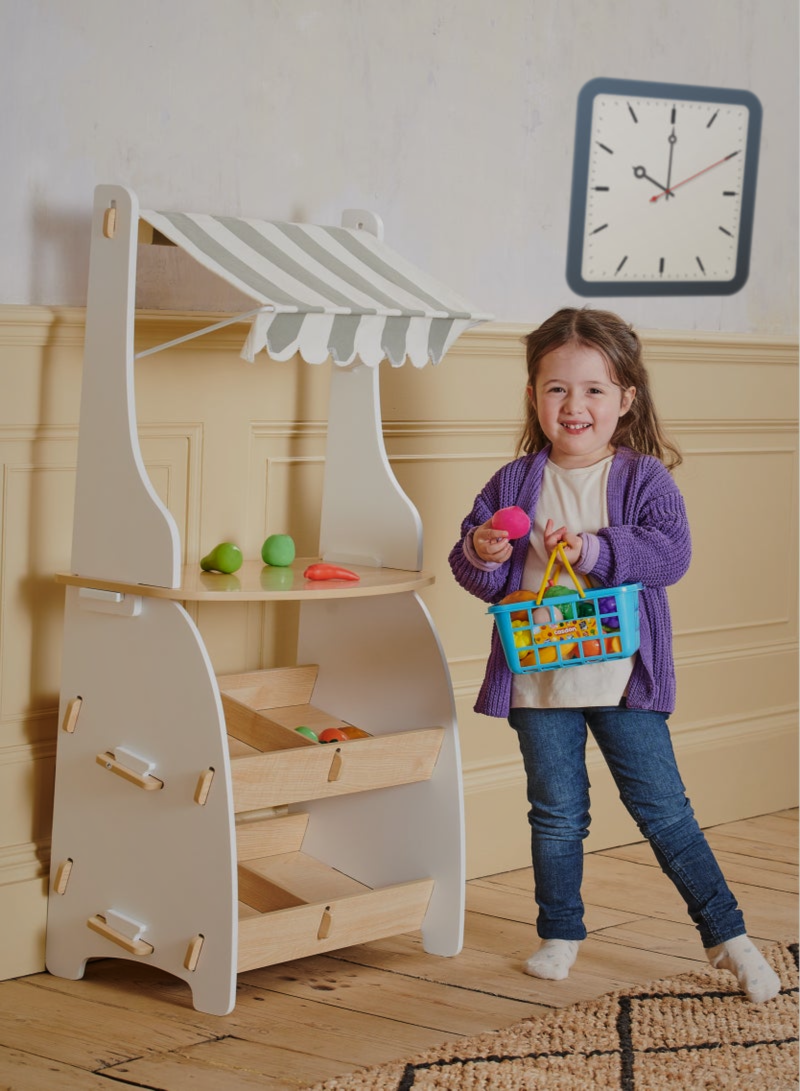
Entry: h=10 m=0 s=10
